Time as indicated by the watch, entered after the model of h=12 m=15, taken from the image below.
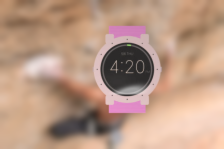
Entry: h=4 m=20
